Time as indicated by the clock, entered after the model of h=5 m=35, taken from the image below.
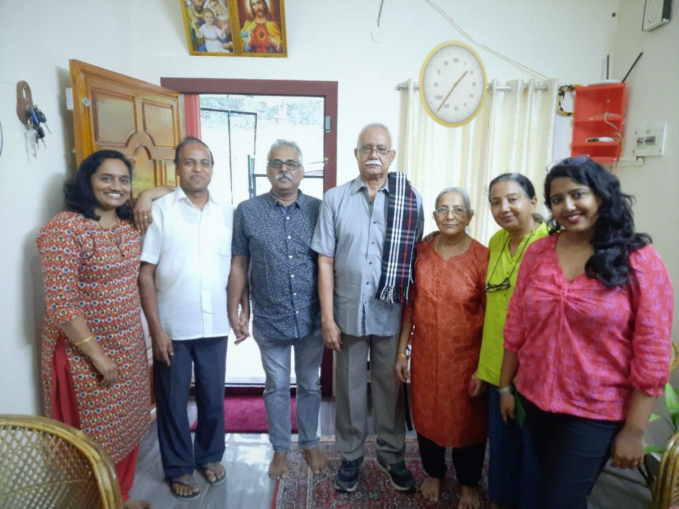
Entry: h=1 m=37
